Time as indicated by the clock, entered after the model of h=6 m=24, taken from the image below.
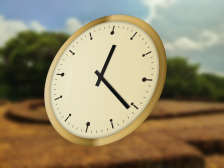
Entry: h=12 m=21
